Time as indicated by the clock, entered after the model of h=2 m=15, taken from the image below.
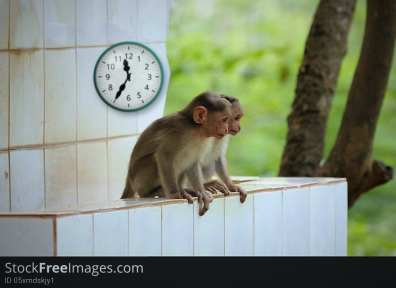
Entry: h=11 m=35
